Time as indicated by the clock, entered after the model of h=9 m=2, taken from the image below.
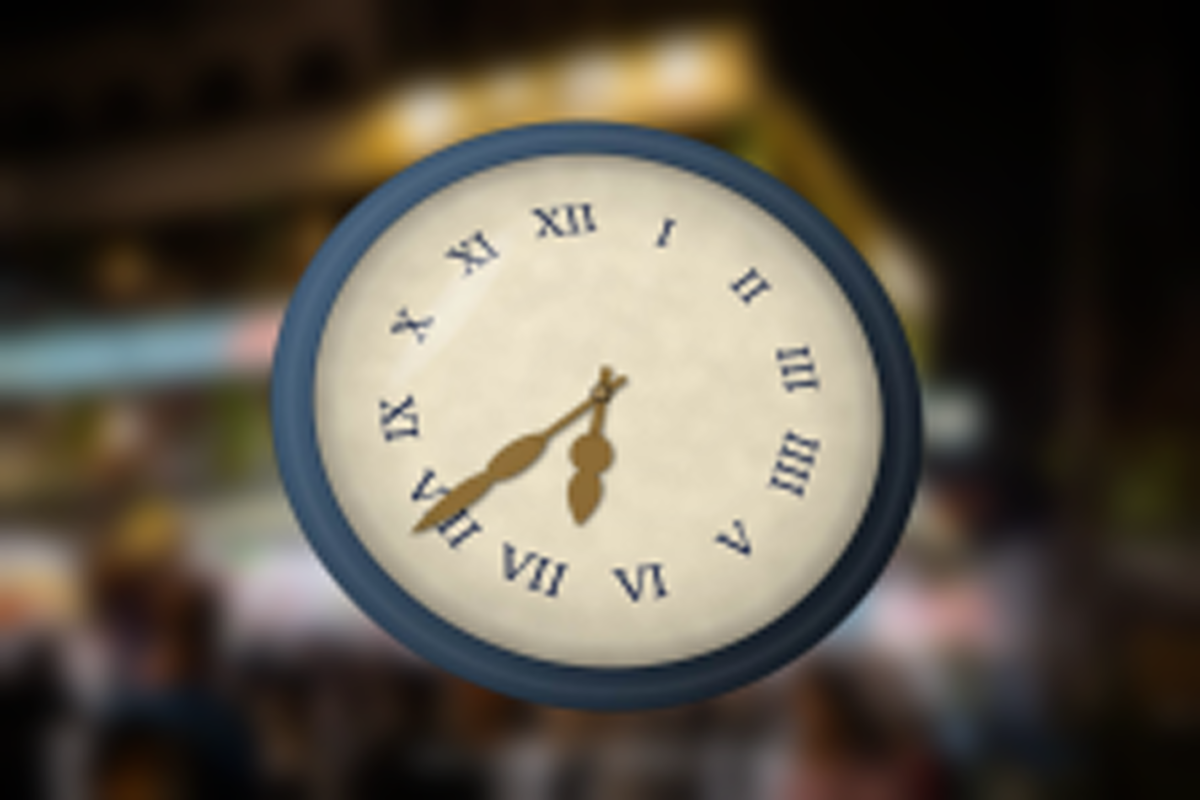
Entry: h=6 m=40
